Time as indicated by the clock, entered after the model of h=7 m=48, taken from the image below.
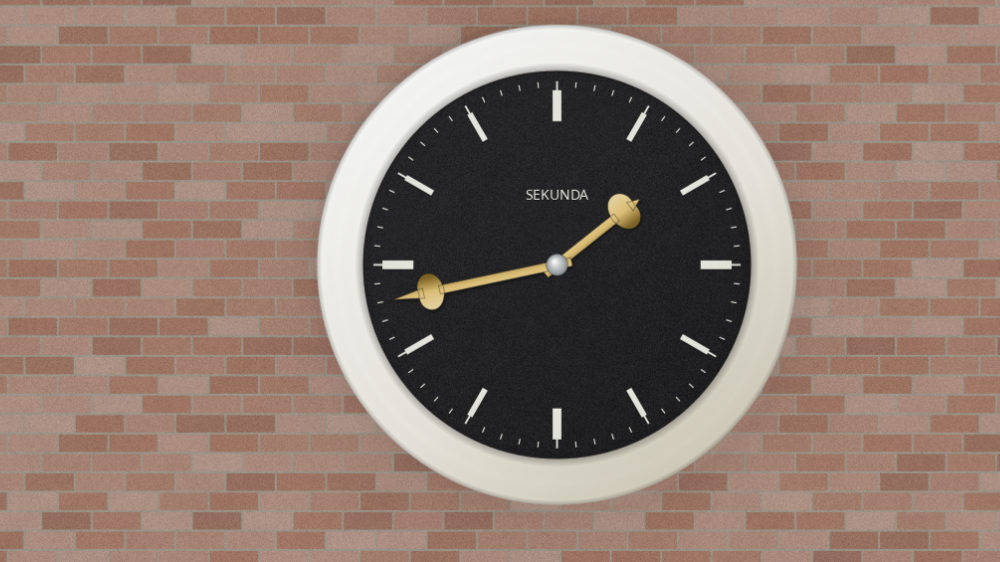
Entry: h=1 m=43
